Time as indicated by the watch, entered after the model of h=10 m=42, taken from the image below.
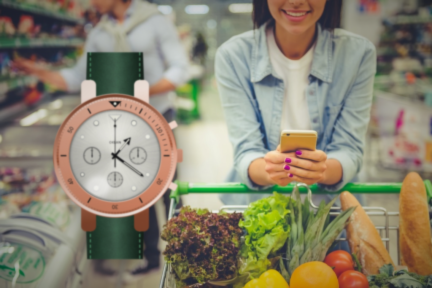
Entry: h=1 m=21
